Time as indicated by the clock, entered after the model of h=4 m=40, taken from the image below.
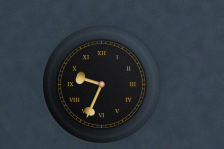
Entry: h=9 m=34
